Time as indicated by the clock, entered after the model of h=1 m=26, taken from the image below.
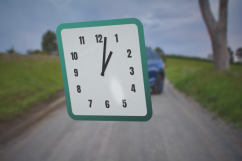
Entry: h=1 m=2
